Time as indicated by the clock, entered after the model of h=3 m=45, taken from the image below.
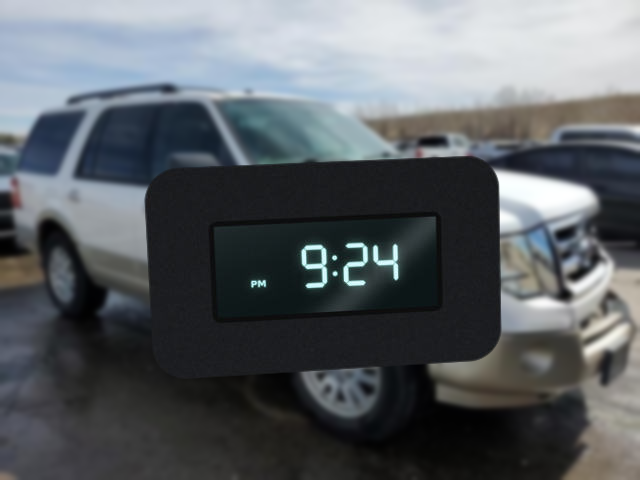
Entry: h=9 m=24
